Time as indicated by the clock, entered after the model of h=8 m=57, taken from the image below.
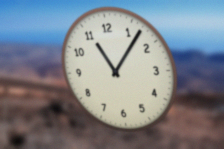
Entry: h=11 m=7
